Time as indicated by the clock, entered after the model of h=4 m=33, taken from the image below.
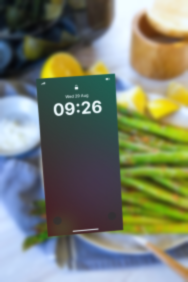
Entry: h=9 m=26
